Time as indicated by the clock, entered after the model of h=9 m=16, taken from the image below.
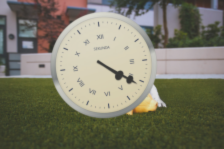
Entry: h=4 m=21
